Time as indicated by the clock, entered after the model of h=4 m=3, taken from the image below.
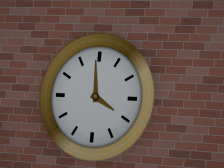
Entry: h=3 m=59
